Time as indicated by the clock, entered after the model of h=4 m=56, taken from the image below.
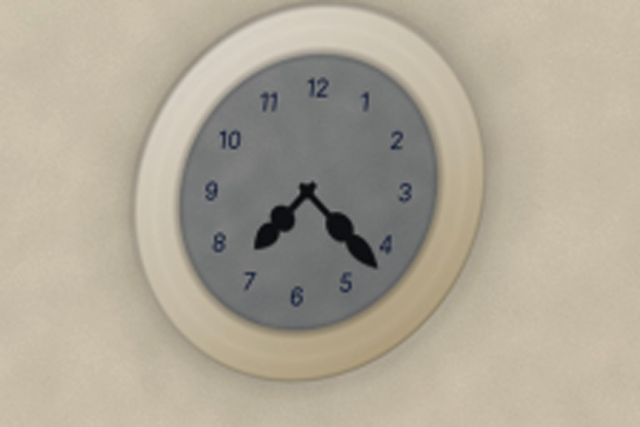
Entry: h=7 m=22
